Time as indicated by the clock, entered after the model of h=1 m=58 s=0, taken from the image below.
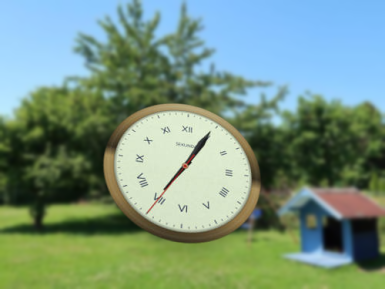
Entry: h=7 m=4 s=35
